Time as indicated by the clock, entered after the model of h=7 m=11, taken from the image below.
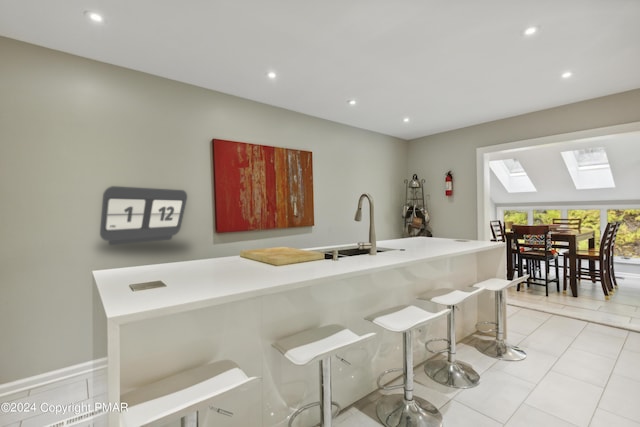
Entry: h=1 m=12
